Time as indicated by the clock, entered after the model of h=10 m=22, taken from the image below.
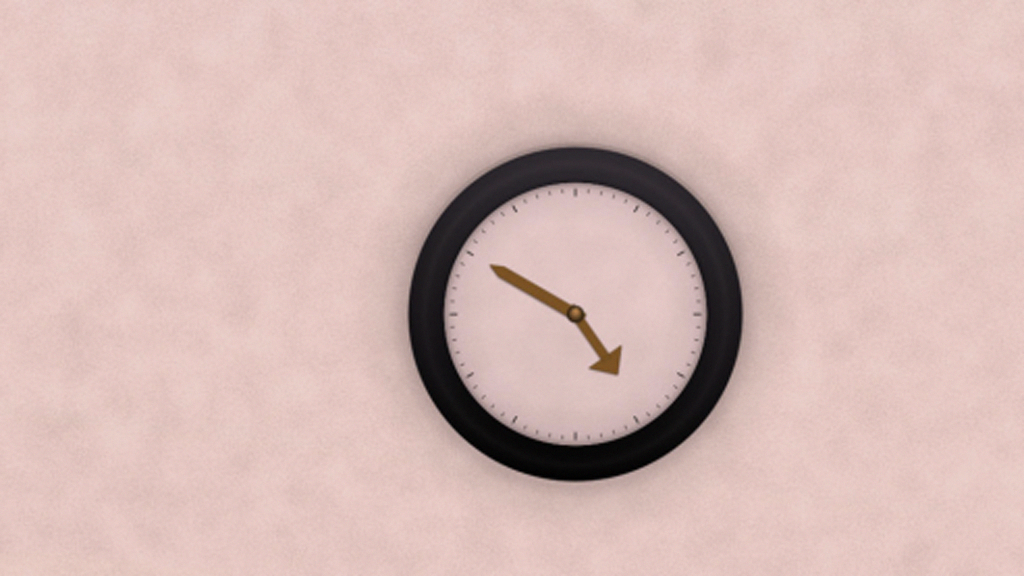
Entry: h=4 m=50
